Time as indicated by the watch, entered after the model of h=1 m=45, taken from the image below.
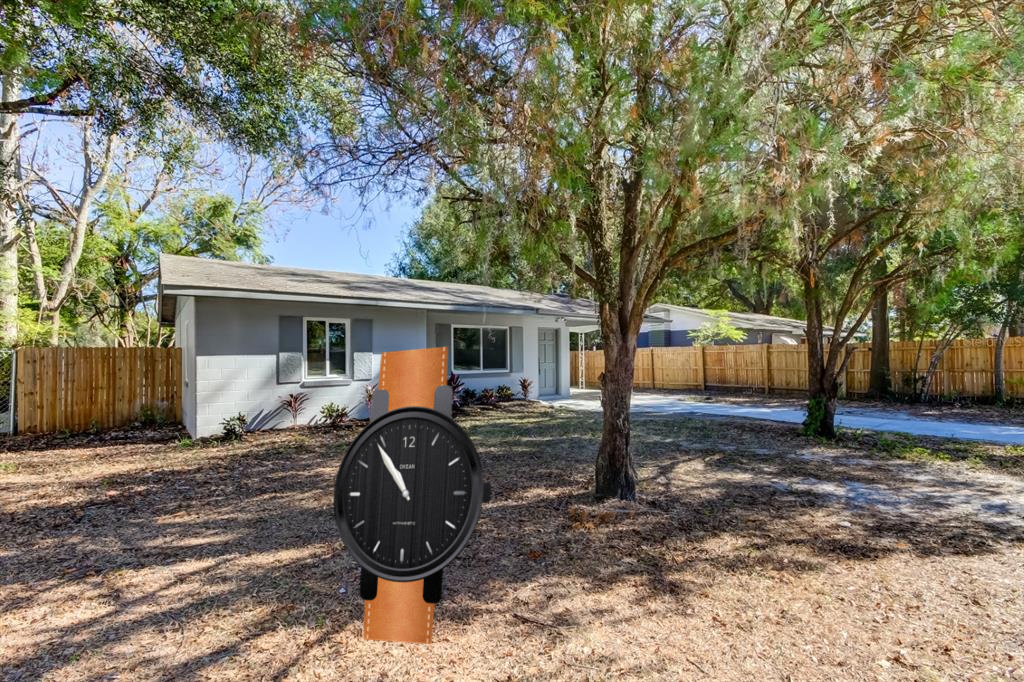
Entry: h=10 m=54
